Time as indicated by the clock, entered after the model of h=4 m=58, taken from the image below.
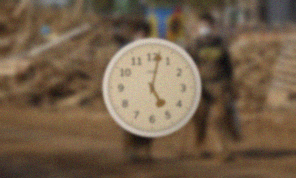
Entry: h=5 m=2
